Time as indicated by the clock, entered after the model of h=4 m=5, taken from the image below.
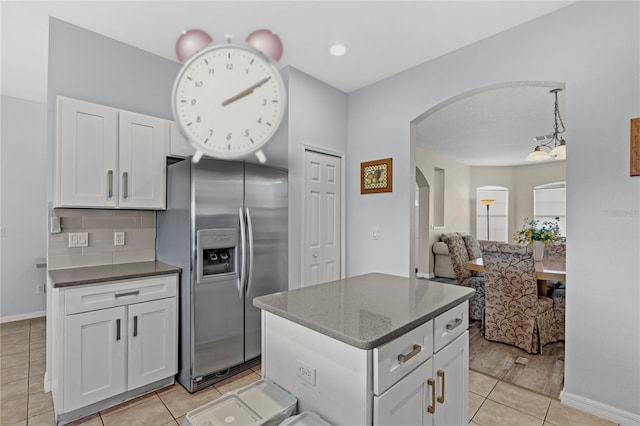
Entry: h=2 m=10
